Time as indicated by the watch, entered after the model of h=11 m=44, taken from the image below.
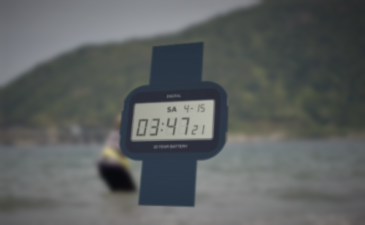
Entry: h=3 m=47
